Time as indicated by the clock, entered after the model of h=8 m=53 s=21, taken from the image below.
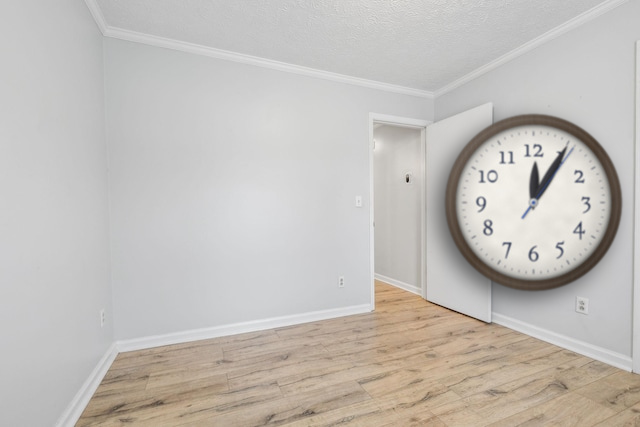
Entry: h=12 m=5 s=6
